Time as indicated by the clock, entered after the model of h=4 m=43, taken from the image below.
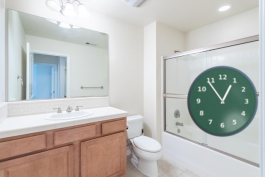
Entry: h=12 m=54
